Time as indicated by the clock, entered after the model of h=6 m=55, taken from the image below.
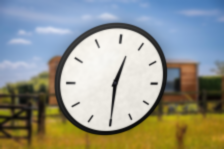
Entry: h=12 m=30
